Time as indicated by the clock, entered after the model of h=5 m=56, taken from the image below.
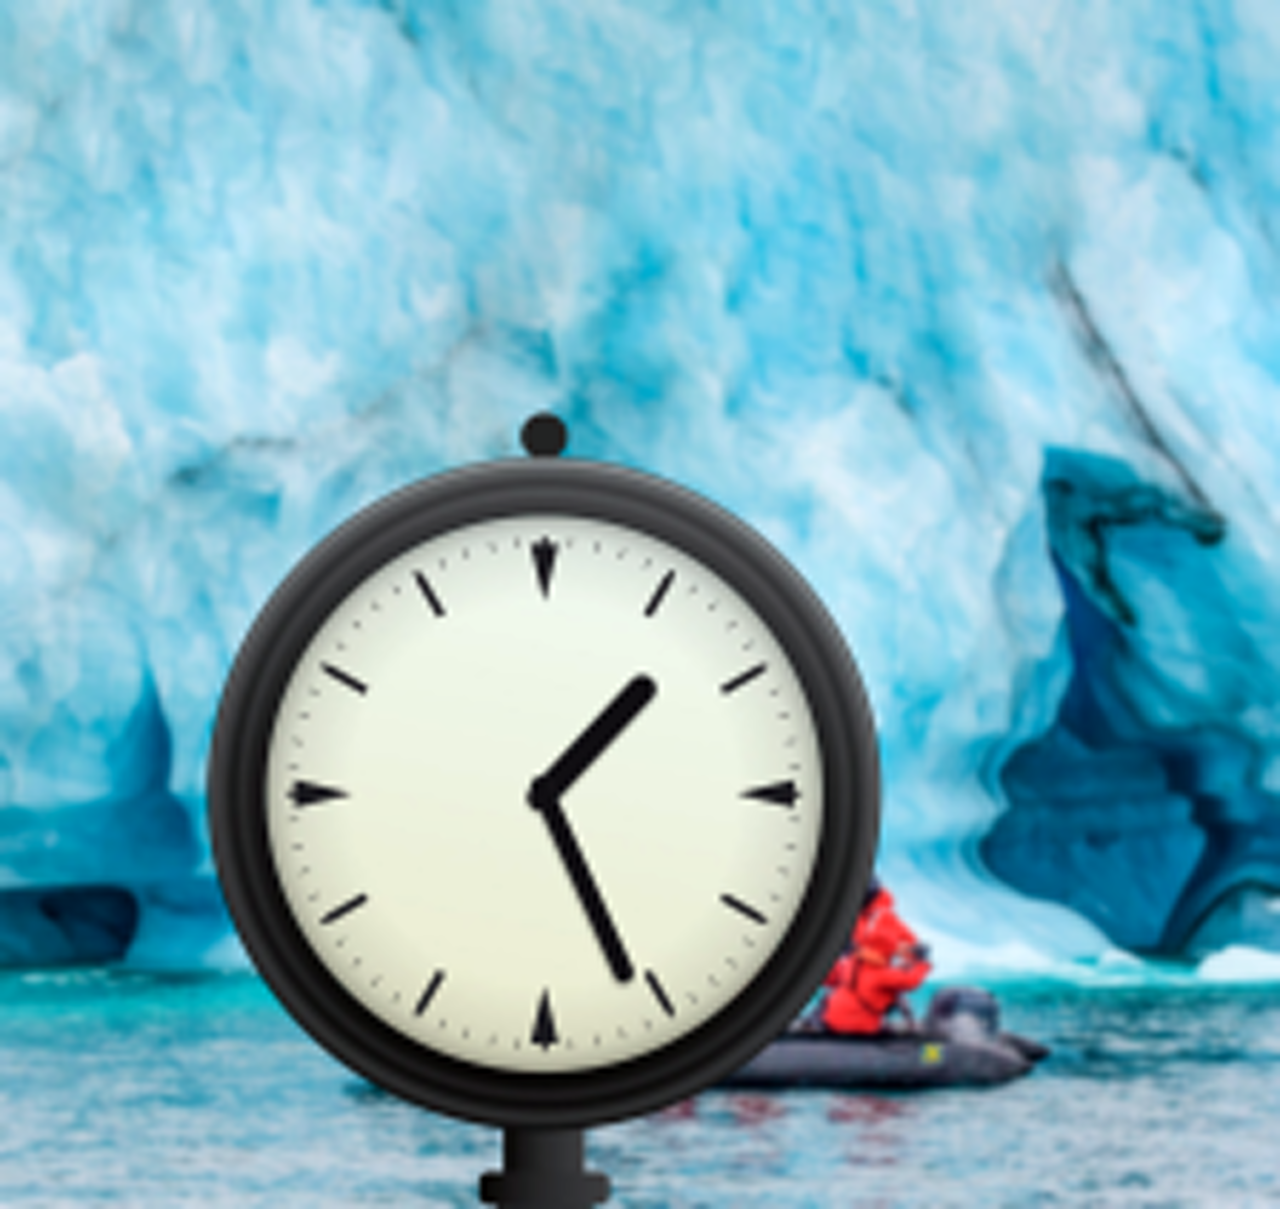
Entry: h=1 m=26
